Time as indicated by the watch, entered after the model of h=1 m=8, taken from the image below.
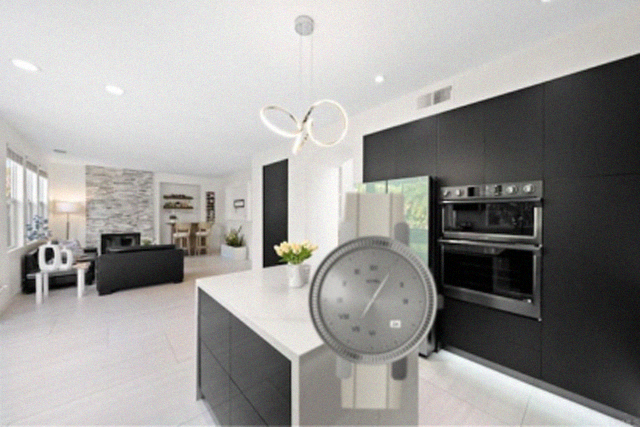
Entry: h=7 m=5
